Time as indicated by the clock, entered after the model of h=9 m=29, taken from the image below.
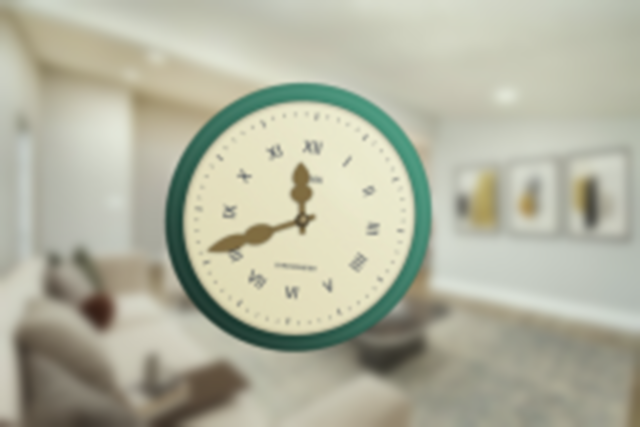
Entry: h=11 m=41
